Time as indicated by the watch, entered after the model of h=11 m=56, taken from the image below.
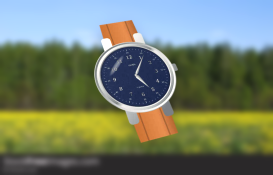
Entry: h=5 m=6
